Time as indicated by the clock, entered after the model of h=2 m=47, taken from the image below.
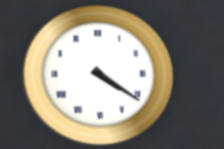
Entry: h=4 m=21
